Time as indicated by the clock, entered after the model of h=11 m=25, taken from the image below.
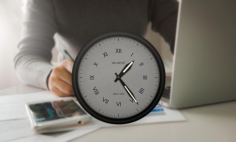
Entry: h=1 m=24
